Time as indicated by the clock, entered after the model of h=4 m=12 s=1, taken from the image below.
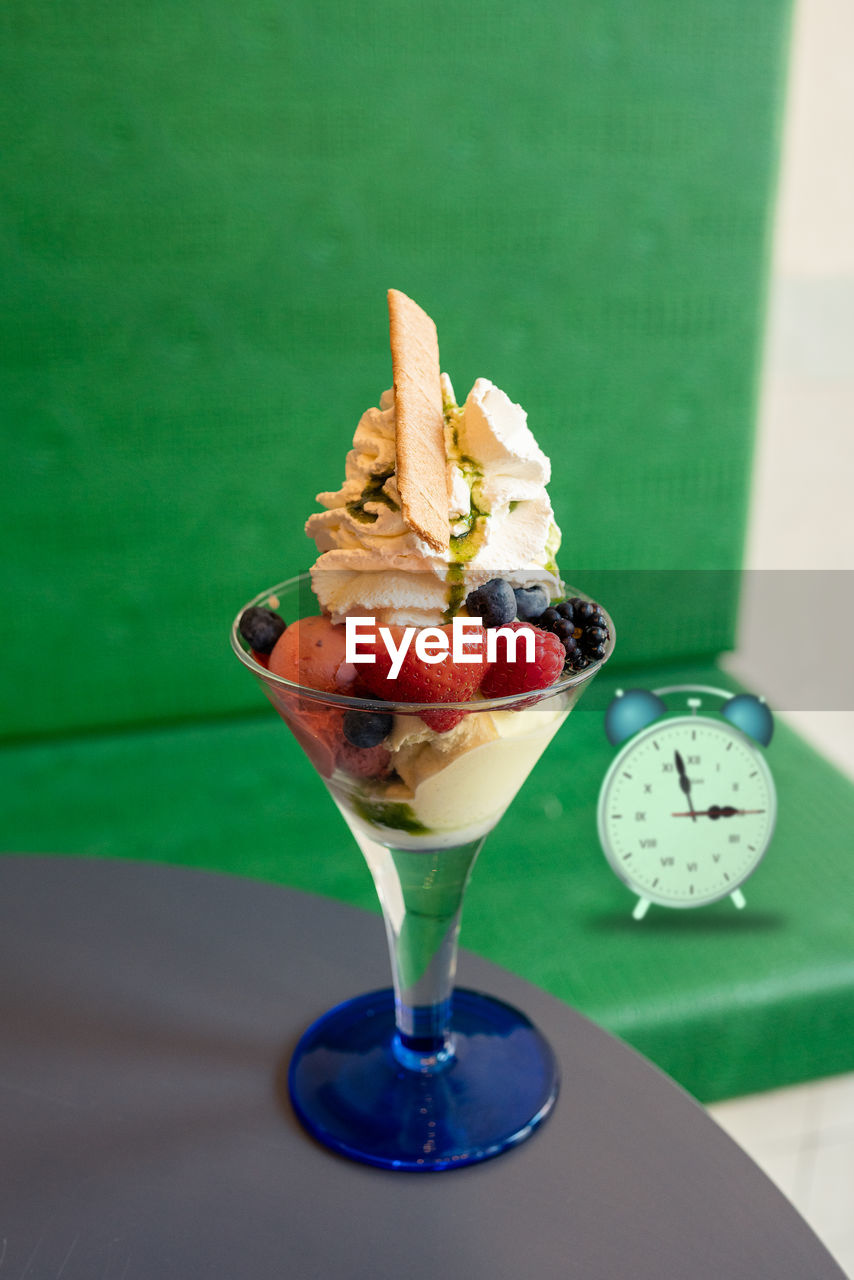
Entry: h=2 m=57 s=15
